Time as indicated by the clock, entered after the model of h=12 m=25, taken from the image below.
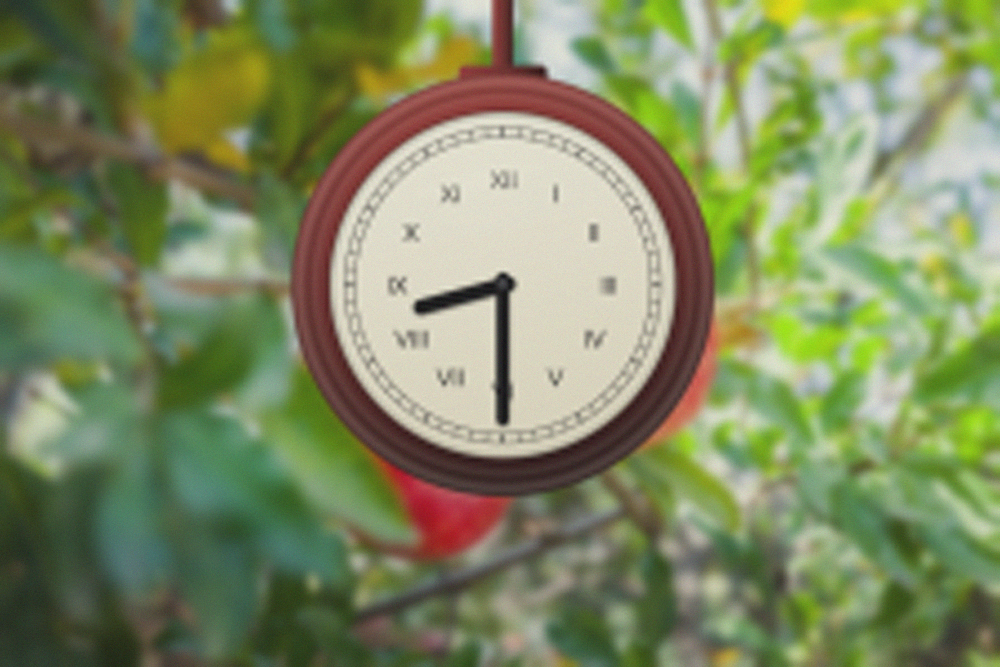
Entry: h=8 m=30
